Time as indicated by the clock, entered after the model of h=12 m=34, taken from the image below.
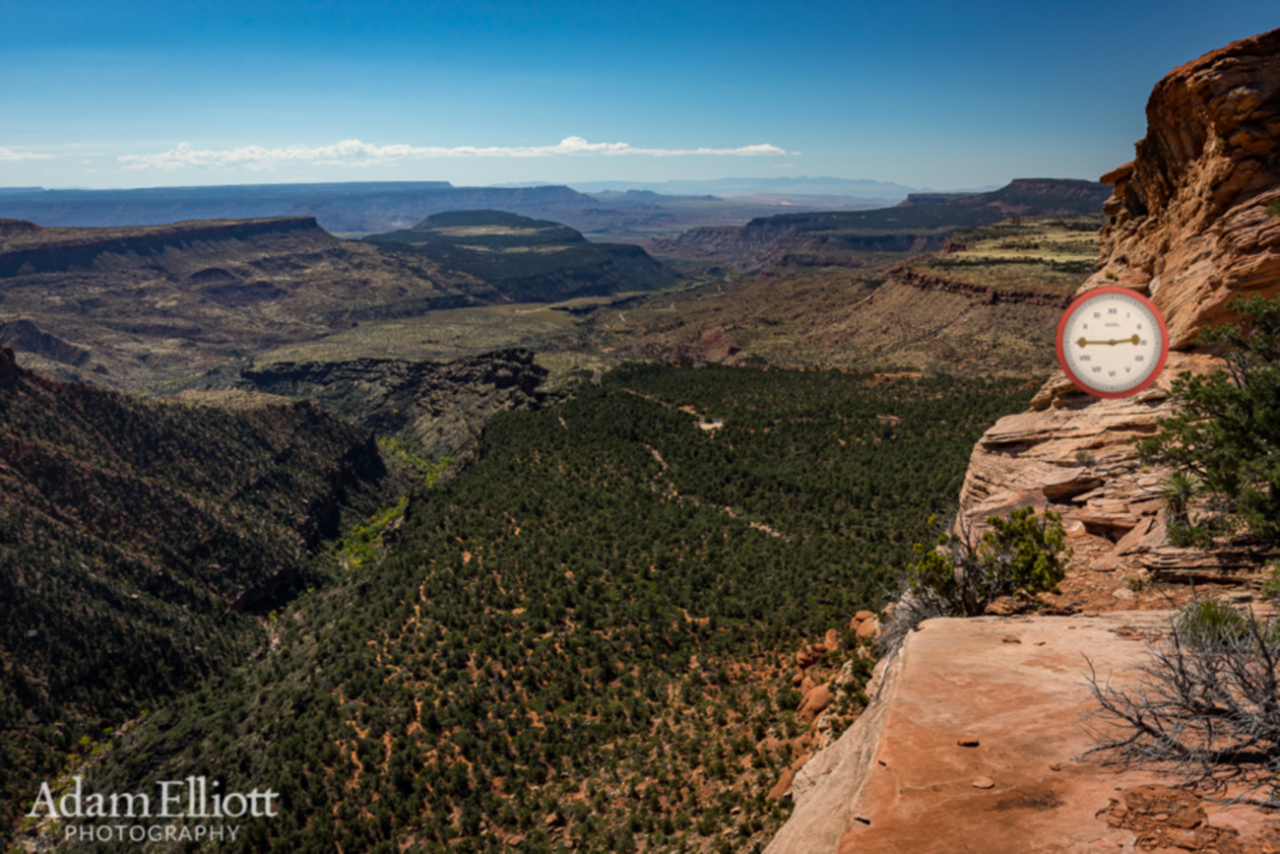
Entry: h=2 m=45
